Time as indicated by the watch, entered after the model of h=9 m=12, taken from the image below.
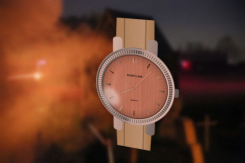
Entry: h=8 m=7
